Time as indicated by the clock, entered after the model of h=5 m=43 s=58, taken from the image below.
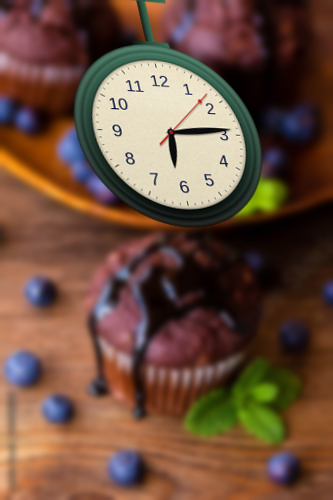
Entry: h=6 m=14 s=8
